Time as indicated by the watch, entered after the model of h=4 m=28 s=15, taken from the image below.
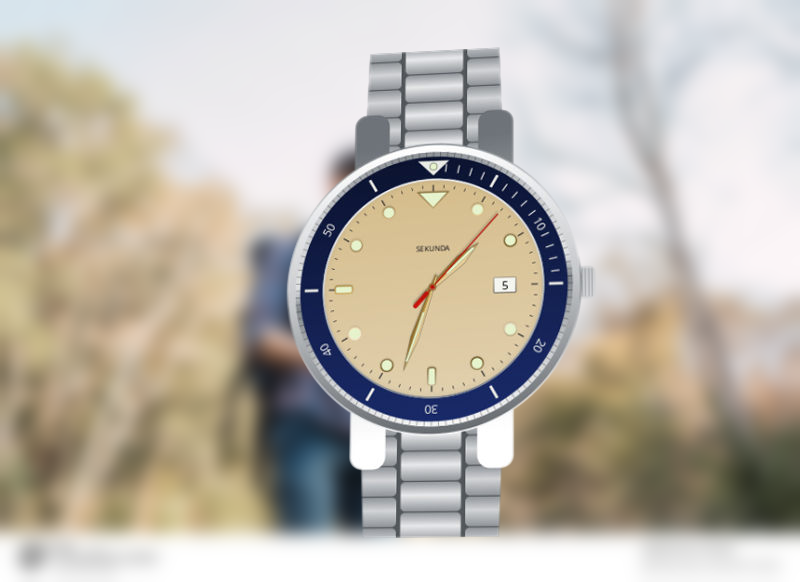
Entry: h=1 m=33 s=7
